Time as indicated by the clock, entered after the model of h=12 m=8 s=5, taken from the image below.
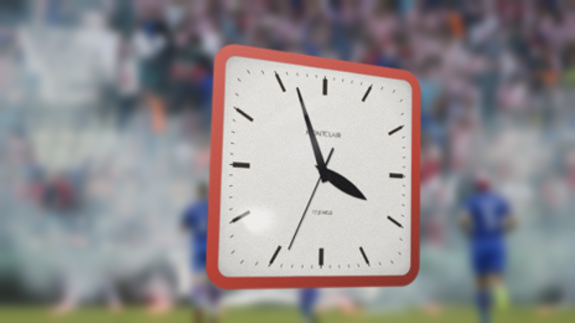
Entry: h=3 m=56 s=34
